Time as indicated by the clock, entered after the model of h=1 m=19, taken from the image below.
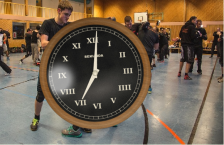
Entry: h=7 m=1
